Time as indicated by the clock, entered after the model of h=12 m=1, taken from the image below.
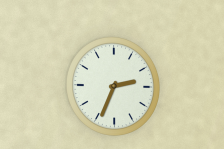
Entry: h=2 m=34
